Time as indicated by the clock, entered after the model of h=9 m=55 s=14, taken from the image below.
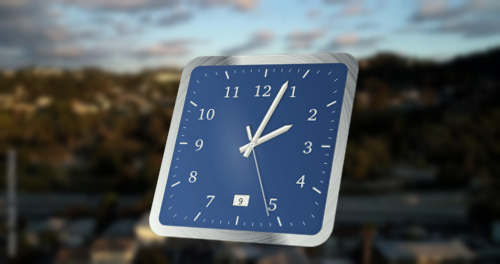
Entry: h=2 m=3 s=26
